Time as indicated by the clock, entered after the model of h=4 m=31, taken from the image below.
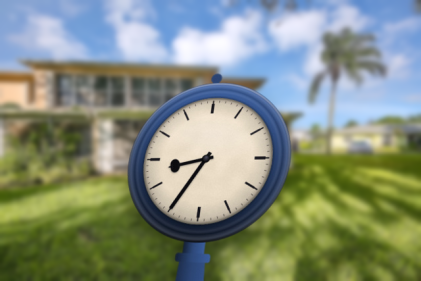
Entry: h=8 m=35
